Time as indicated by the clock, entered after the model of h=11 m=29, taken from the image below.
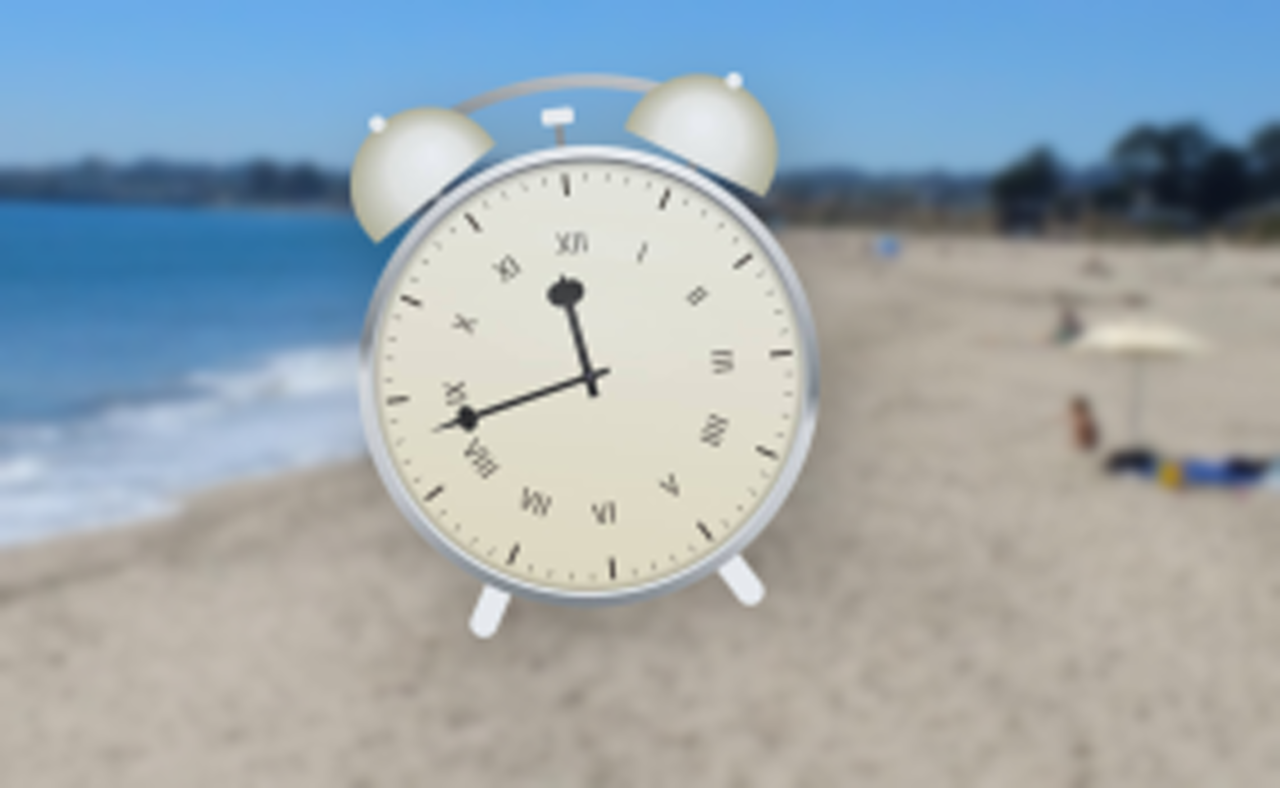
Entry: h=11 m=43
